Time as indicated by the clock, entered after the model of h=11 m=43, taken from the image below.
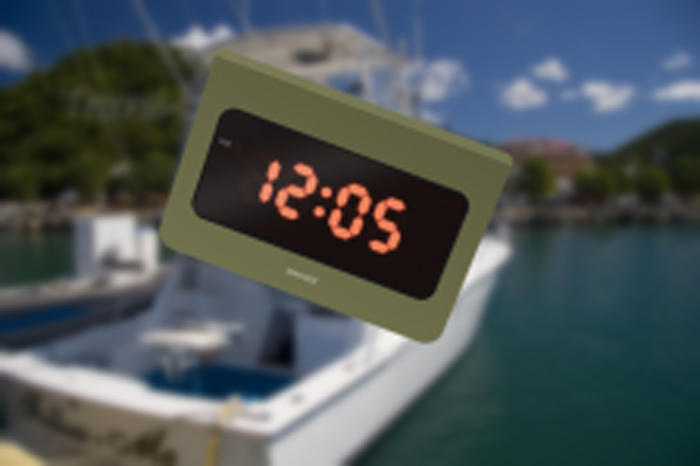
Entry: h=12 m=5
